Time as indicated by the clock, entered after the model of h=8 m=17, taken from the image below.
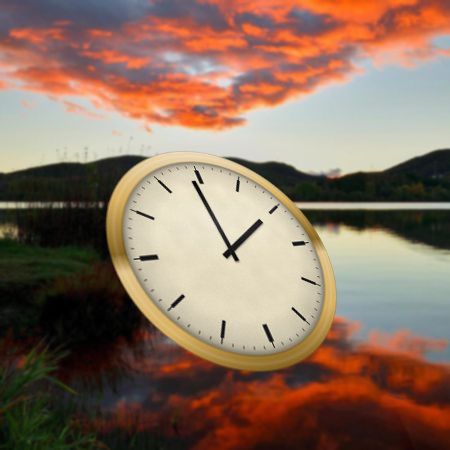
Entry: h=1 m=59
